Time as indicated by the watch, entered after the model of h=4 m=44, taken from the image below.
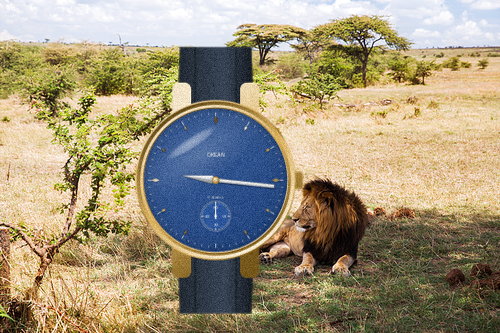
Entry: h=9 m=16
